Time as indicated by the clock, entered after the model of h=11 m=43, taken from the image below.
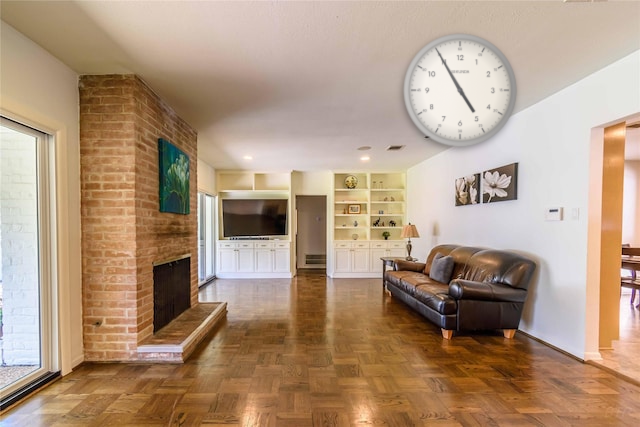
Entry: h=4 m=55
